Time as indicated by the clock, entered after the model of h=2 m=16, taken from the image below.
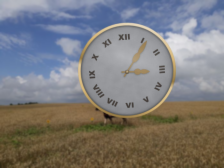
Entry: h=3 m=6
